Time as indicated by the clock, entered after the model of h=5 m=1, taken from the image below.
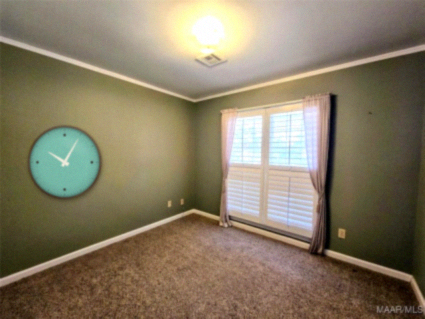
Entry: h=10 m=5
